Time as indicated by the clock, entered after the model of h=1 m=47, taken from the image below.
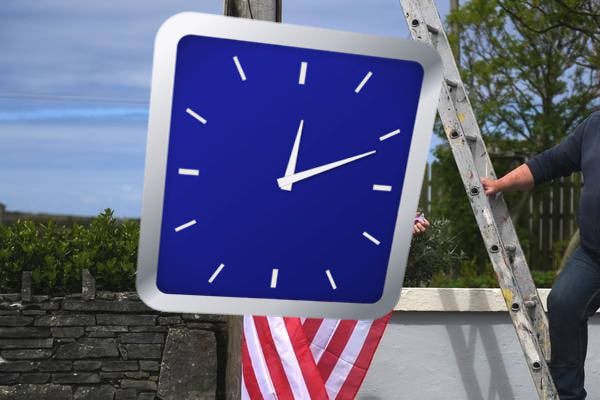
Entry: h=12 m=11
